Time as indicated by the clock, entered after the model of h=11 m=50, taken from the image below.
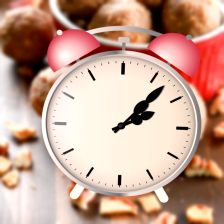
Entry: h=2 m=7
